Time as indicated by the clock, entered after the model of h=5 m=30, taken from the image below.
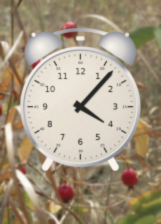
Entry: h=4 m=7
